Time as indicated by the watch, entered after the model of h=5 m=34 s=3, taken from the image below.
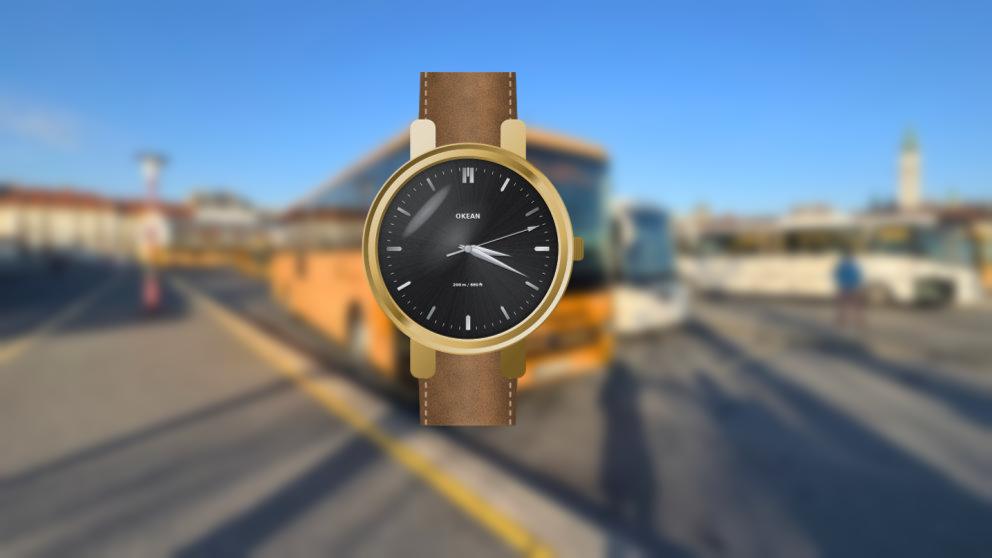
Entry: h=3 m=19 s=12
